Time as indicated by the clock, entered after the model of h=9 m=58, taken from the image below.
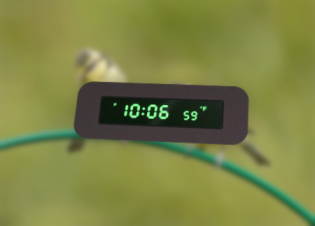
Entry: h=10 m=6
